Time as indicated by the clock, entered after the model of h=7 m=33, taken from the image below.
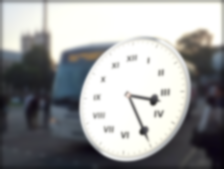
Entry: h=3 m=25
